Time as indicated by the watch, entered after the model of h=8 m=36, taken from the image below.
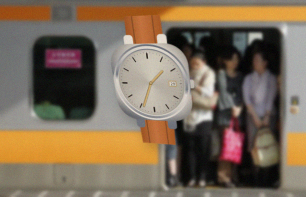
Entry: h=1 m=34
